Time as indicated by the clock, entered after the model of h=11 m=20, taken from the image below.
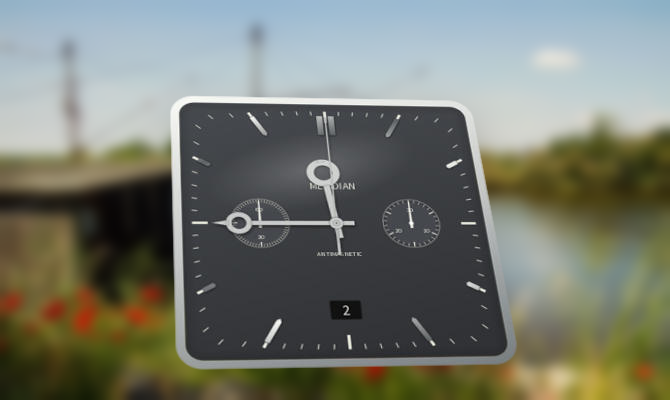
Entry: h=11 m=45
